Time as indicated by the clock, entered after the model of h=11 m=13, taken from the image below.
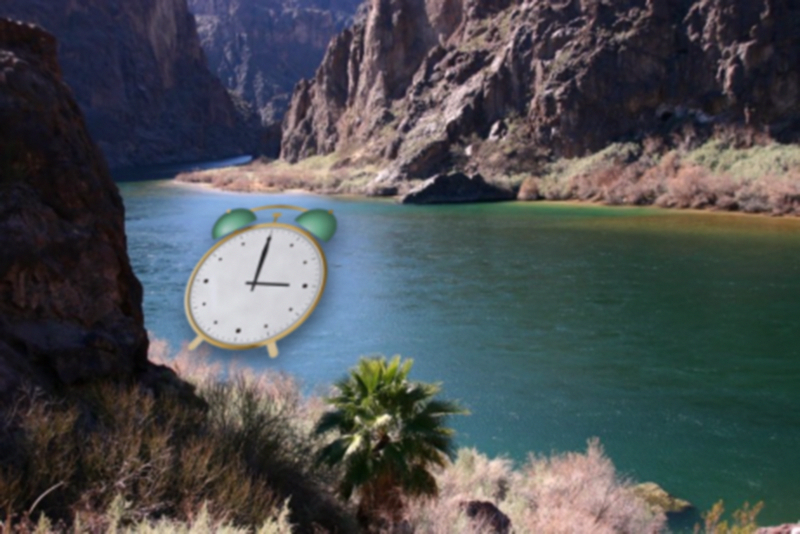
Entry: h=3 m=0
